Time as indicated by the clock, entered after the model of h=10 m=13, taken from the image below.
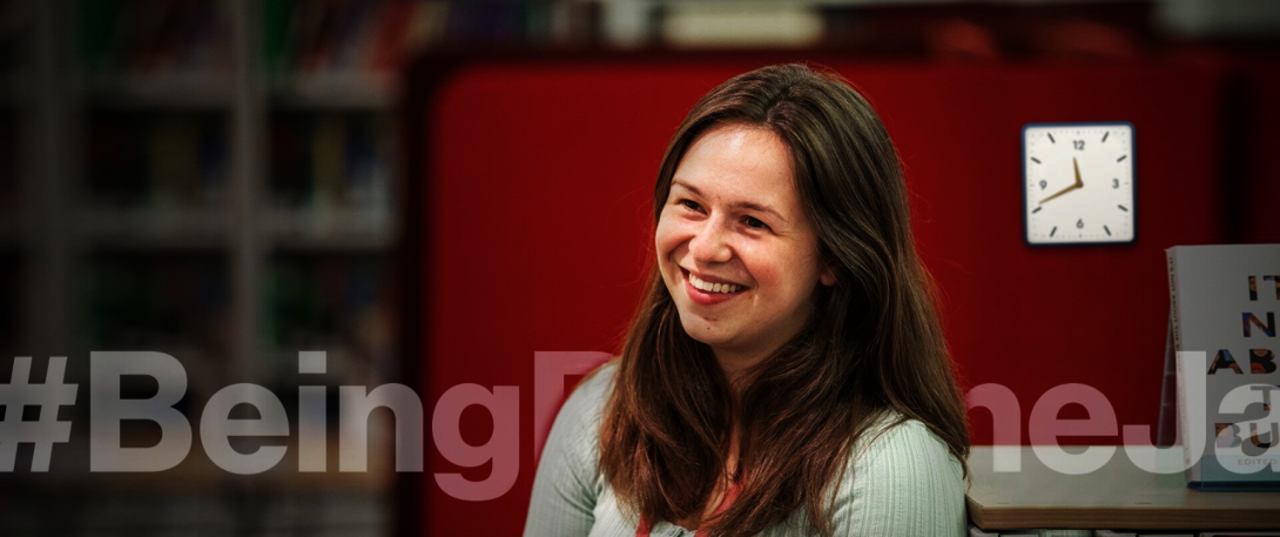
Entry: h=11 m=41
